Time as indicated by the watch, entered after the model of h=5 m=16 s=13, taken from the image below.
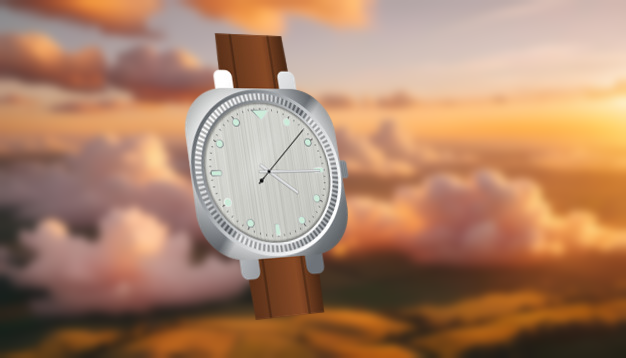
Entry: h=4 m=15 s=8
